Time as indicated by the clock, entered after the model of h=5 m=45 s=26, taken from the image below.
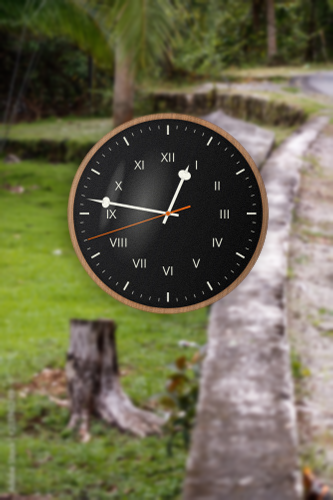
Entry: h=12 m=46 s=42
